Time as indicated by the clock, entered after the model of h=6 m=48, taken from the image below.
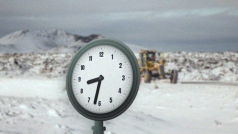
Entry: h=8 m=32
